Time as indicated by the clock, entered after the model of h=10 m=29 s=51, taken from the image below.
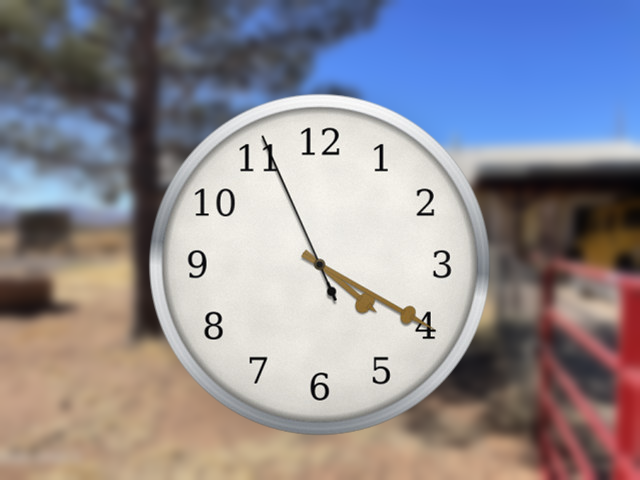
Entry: h=4 m=19 s=56
